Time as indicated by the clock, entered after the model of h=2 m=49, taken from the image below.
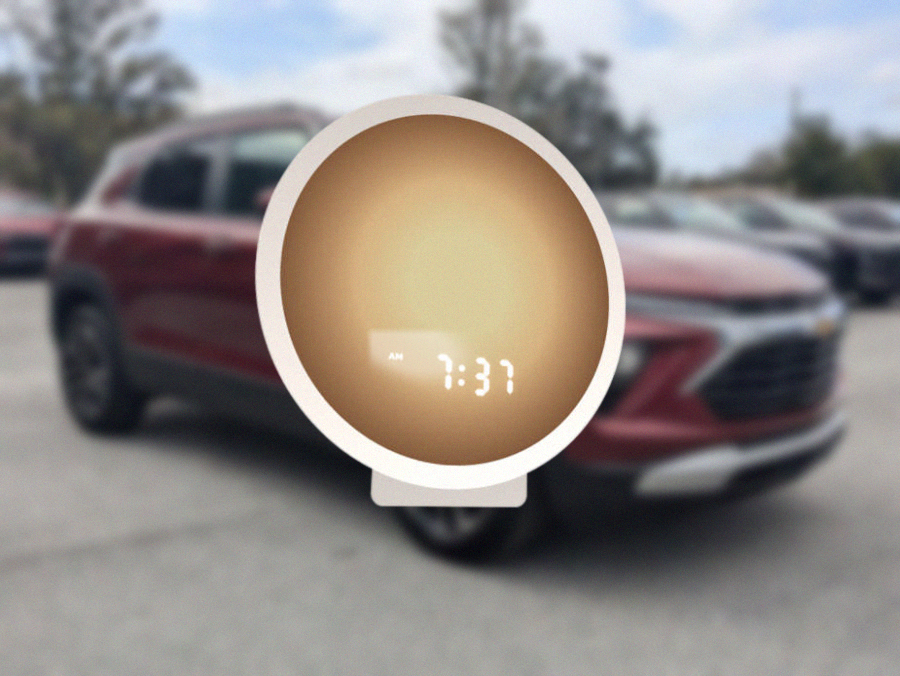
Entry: h=7 m=37
